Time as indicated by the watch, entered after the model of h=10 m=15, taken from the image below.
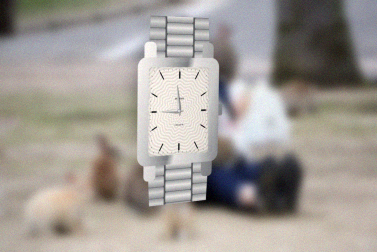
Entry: h=8 m=59
